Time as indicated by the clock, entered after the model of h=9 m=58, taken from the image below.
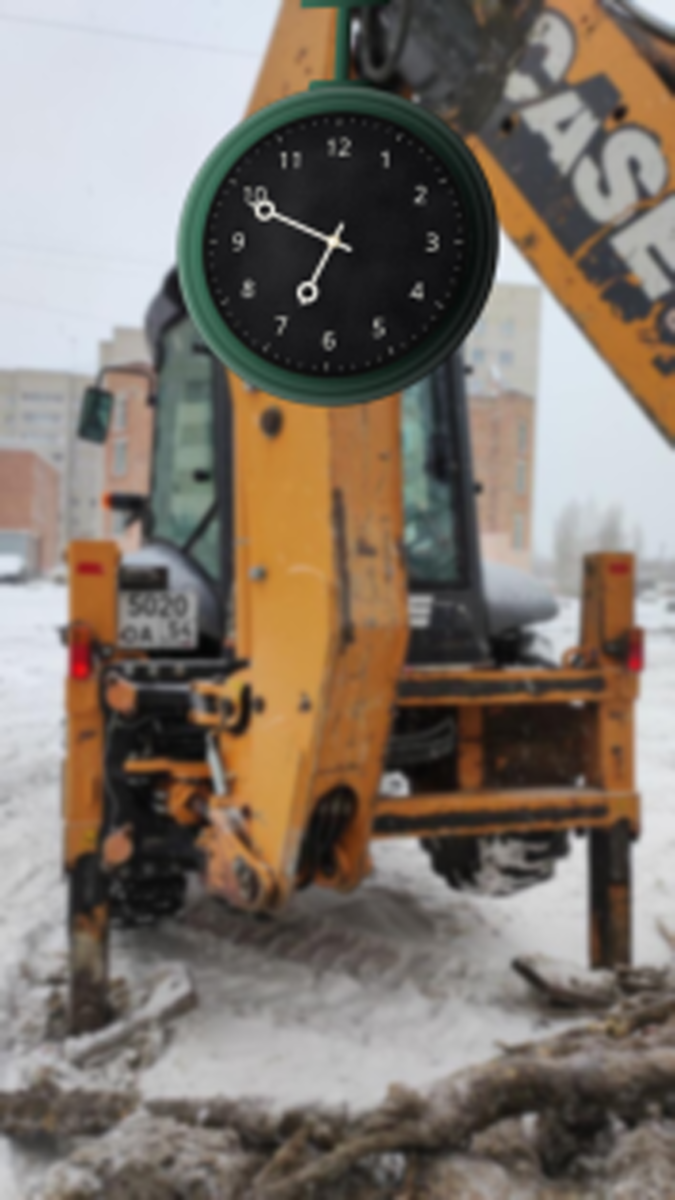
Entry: h=6 m=49
